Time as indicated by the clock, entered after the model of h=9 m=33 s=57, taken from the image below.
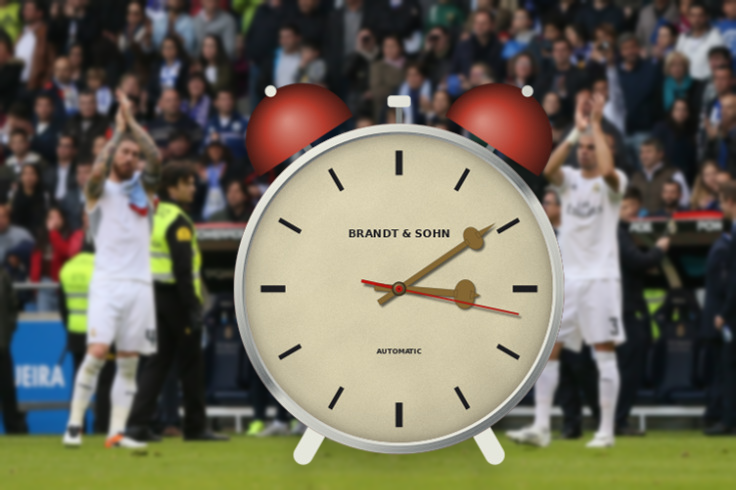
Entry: h=3 m=9 s=17
